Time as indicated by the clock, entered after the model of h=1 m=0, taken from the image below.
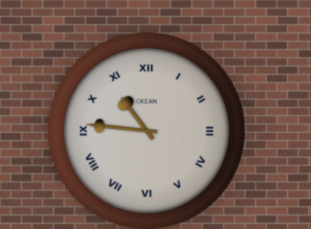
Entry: h=10 m=46
